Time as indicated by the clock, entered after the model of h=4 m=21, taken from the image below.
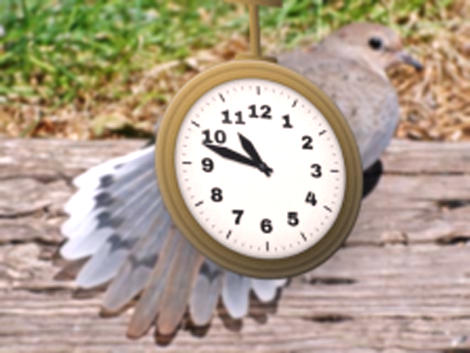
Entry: h=10 m=48
